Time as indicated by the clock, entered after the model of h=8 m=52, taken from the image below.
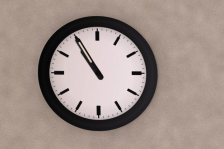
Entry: h=10 m=55
